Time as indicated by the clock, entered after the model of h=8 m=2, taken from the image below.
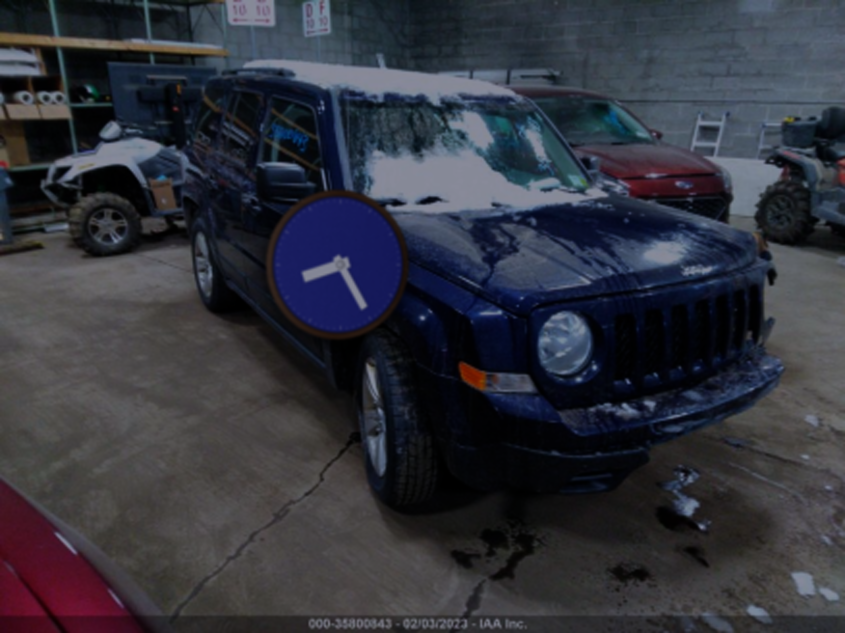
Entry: h=8 m=25
